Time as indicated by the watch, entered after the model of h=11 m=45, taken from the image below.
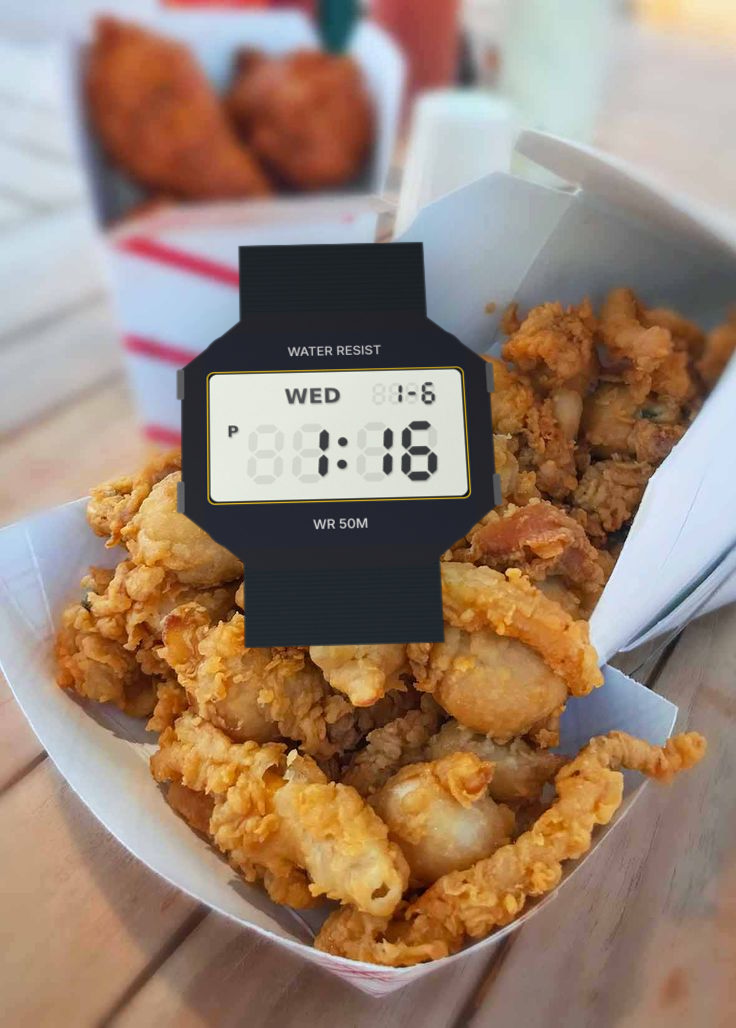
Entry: h=1 m=16
